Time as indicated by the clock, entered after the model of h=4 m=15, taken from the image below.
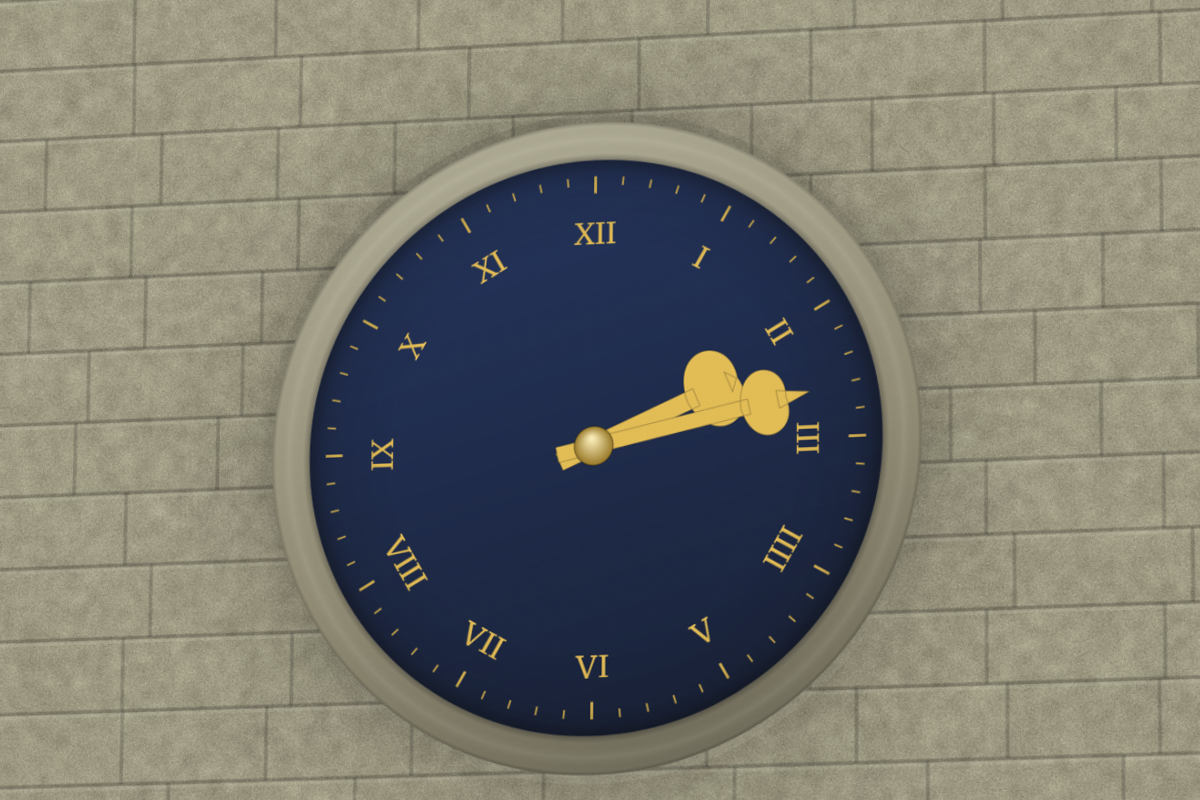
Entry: h=2 m=13
